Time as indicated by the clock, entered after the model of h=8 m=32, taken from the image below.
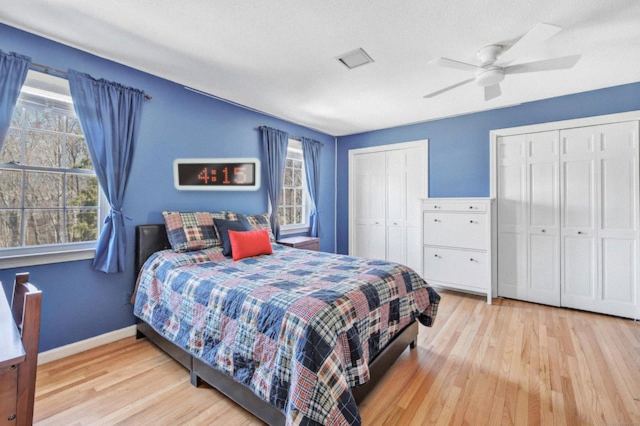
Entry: h=4 m=15
